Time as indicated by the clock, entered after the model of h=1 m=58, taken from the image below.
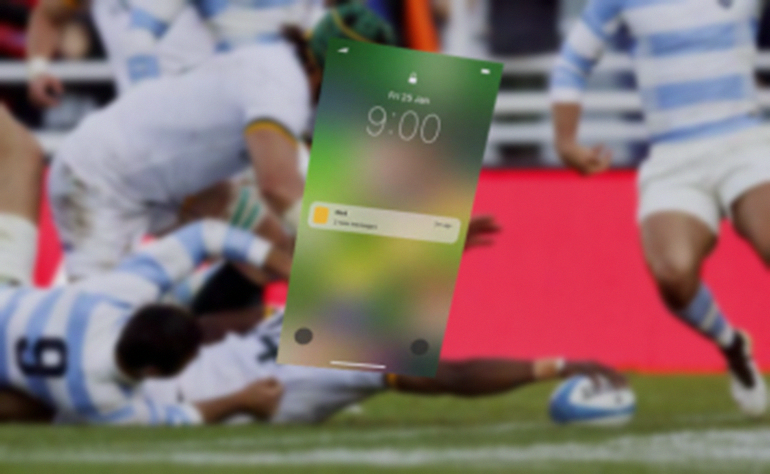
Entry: h=9 m=0
